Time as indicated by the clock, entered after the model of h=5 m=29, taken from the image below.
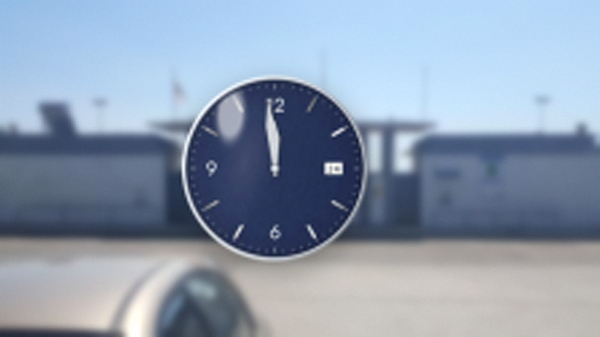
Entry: h=11 m=59
